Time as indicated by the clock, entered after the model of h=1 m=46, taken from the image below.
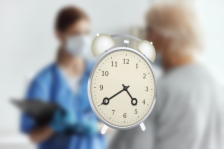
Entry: h=4 m=40
